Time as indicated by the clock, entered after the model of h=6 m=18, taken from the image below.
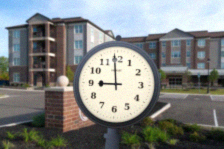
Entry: h=8 m=59
